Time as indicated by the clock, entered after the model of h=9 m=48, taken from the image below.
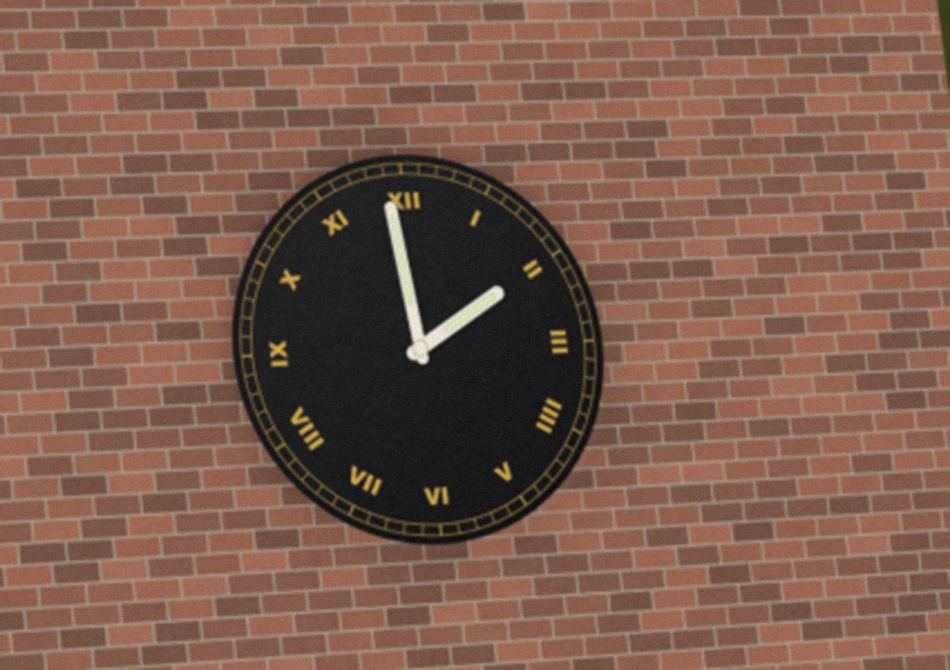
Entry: h=1 m=59
